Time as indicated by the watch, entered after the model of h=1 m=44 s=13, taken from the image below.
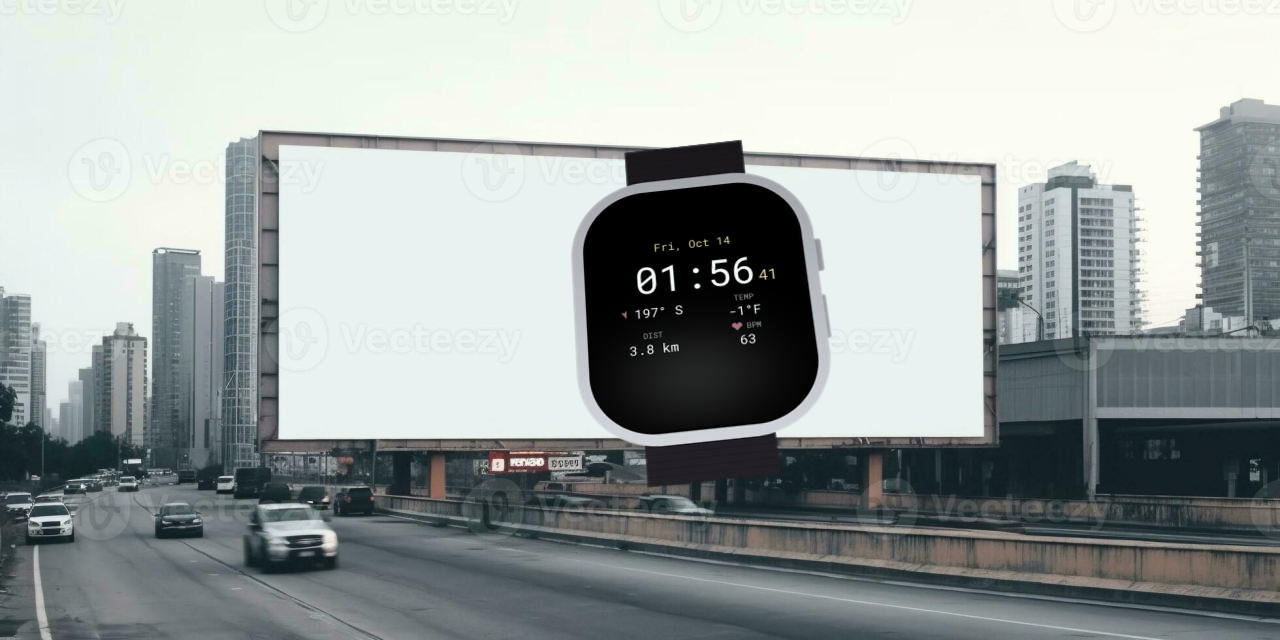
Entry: h=1 m=56 s=41
